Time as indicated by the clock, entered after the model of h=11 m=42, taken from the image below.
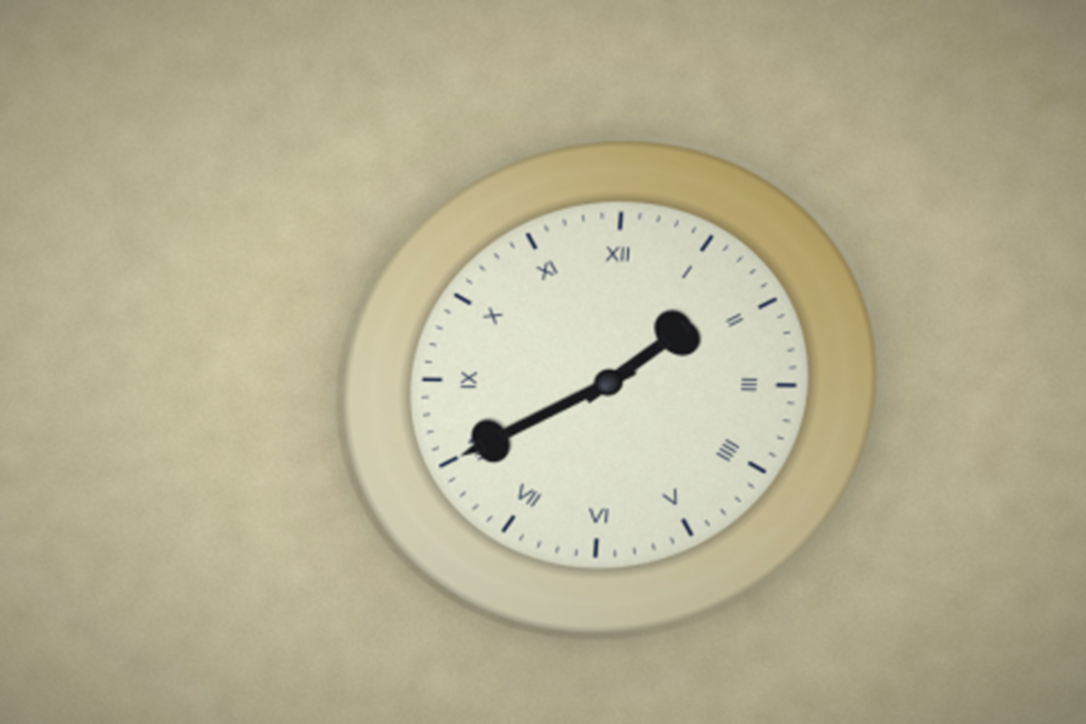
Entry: h=1 m=40
